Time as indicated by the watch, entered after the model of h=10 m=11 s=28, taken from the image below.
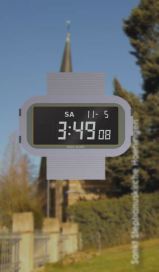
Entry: h=3 m=49 s=8
